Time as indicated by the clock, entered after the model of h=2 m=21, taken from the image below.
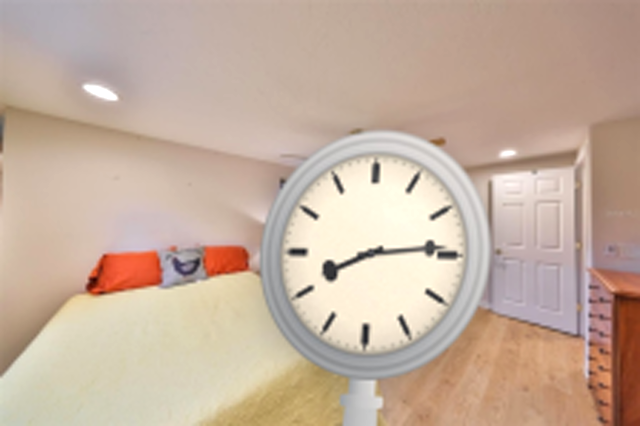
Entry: h=8 m=14
